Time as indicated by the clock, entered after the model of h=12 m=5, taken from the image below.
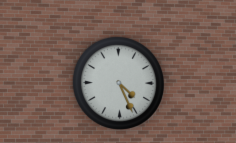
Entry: h=4 m=26
